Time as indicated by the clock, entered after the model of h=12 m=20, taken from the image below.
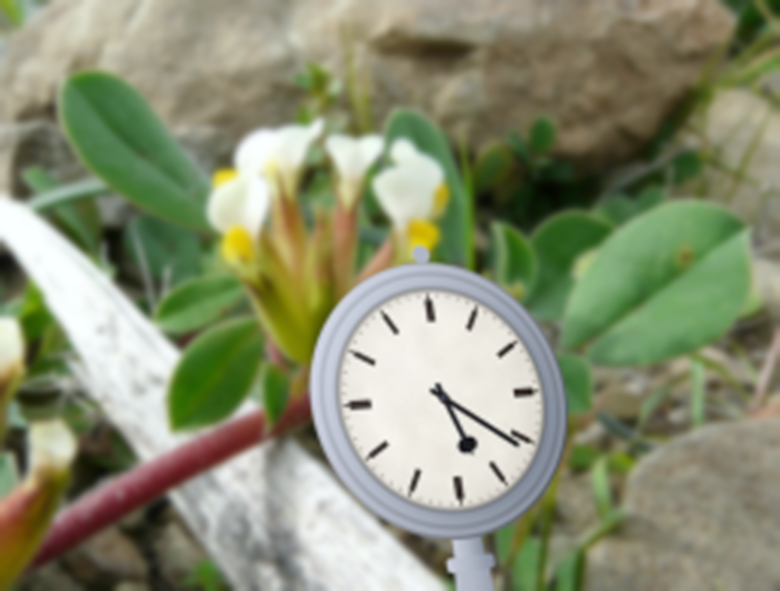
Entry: h=5 m=21
